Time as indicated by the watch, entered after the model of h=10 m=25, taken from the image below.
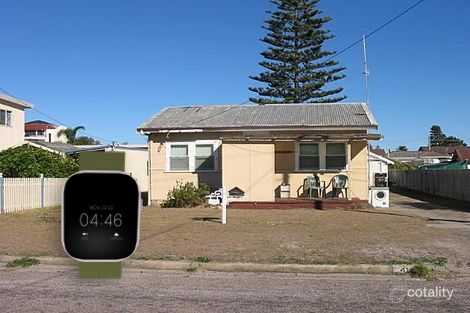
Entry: h=4 m=46
